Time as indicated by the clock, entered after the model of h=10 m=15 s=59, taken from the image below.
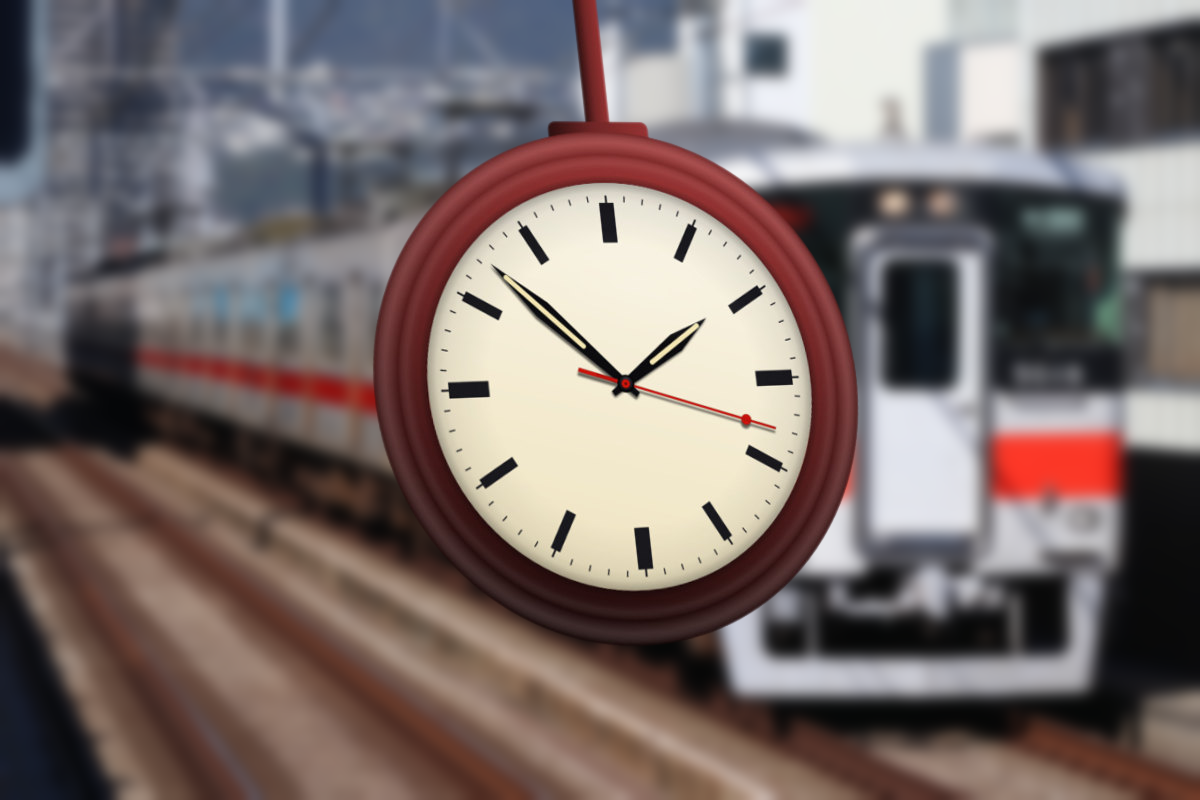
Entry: h=1 m=52 s=18
